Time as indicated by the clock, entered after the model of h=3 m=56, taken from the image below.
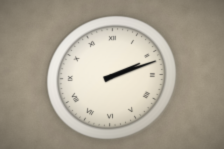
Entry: h=2 m=12
